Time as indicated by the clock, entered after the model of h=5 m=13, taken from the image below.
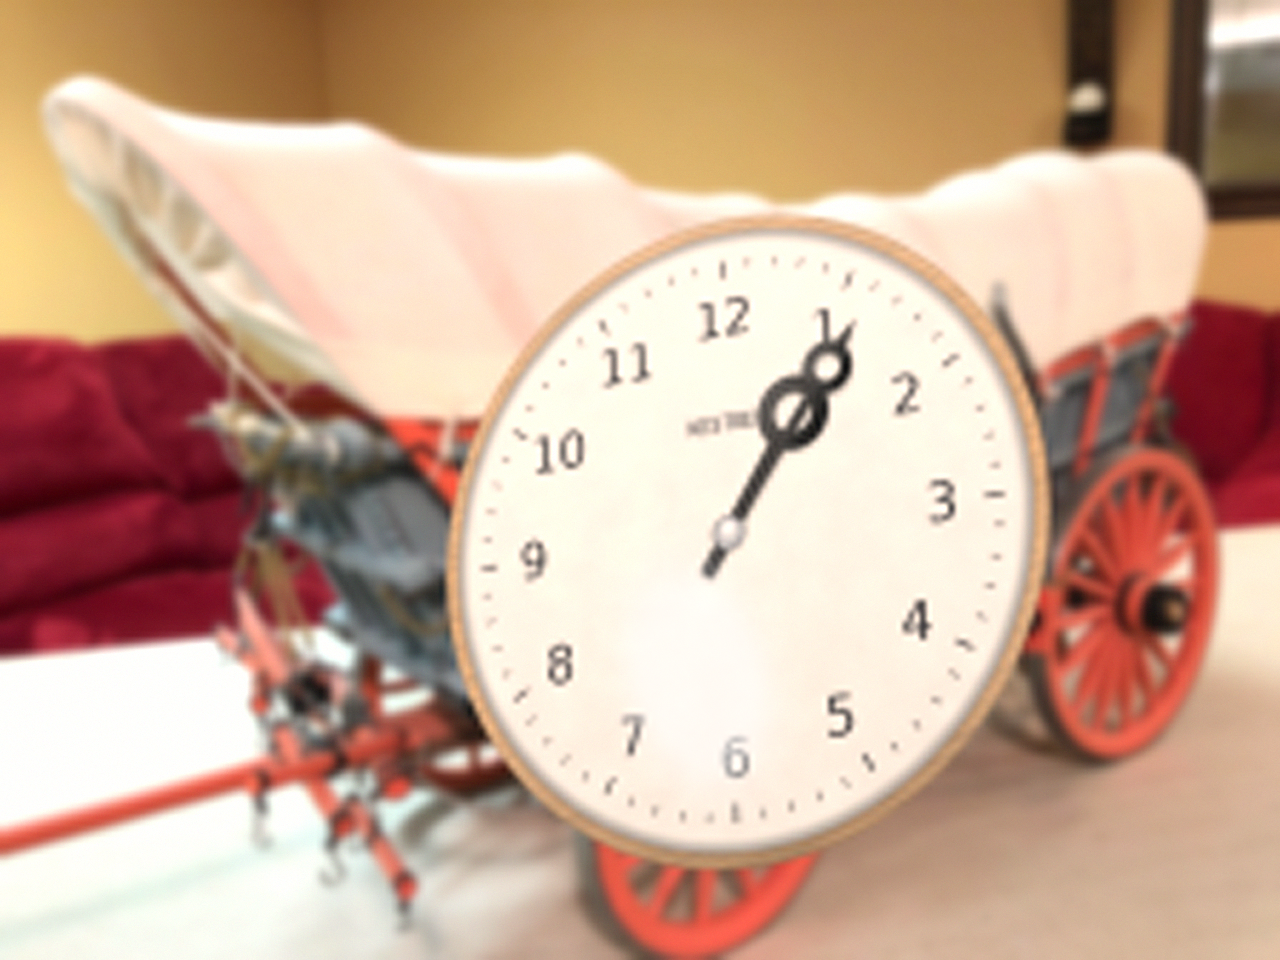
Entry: h=1 m=6
